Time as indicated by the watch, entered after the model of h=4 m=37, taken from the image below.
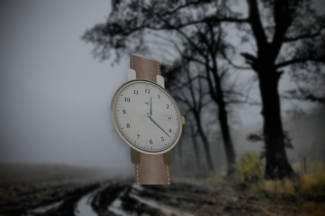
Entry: h=12 m=22
